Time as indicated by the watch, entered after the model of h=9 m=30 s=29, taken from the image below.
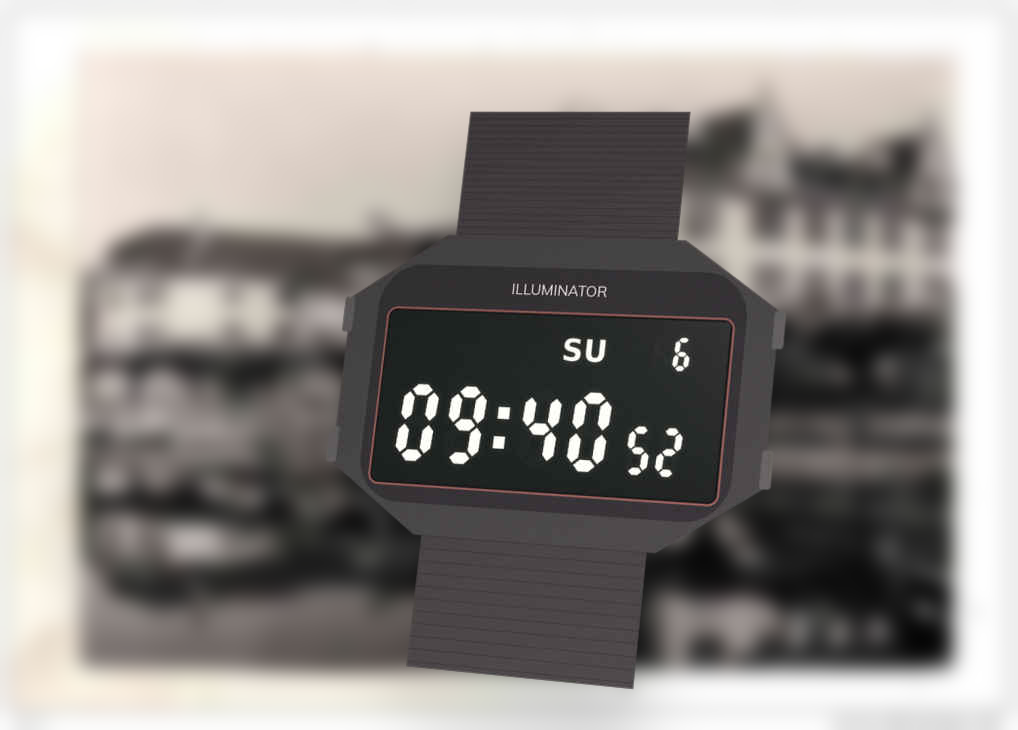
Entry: h=9 m=40 s=52
